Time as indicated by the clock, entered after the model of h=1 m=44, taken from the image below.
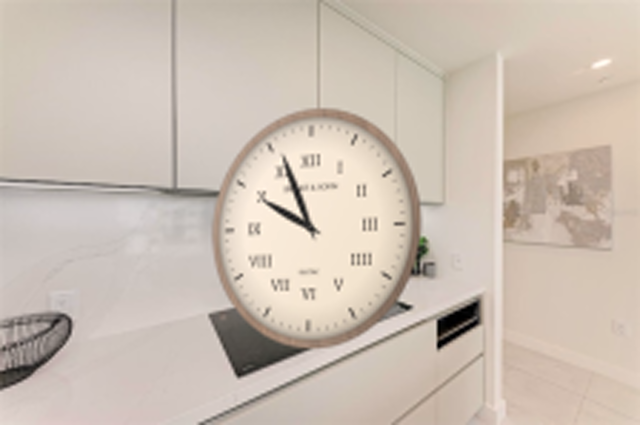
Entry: h=9 m=56
